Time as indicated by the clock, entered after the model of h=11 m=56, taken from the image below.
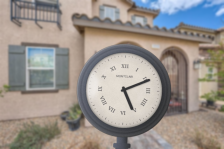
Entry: h=5 m=11
